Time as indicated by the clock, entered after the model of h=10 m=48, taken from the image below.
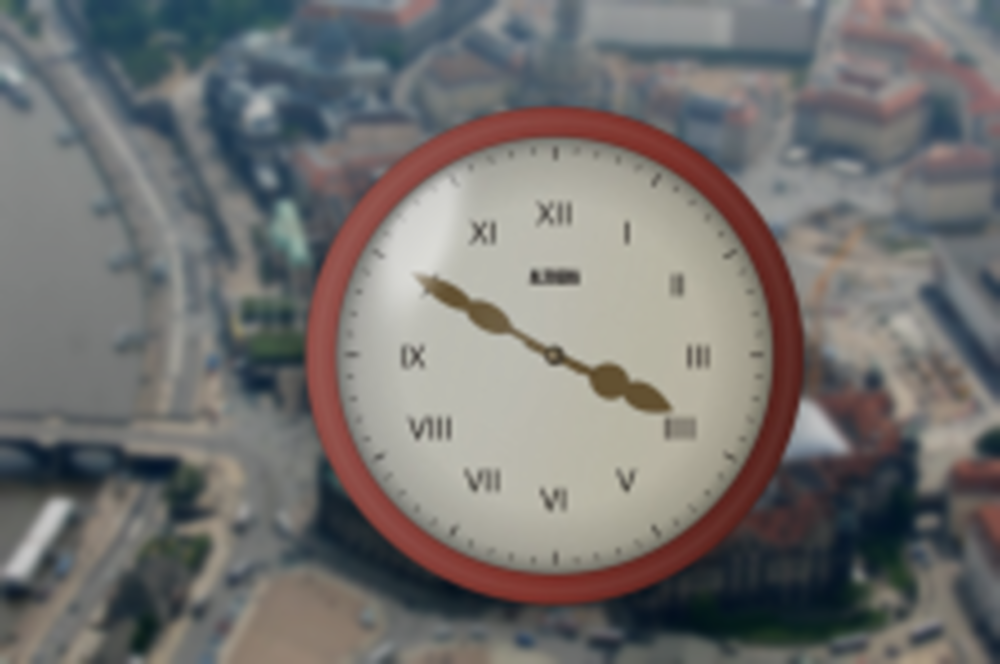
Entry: h=3 m=50
